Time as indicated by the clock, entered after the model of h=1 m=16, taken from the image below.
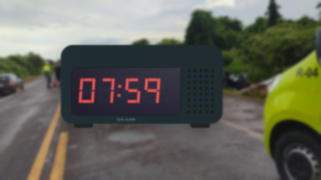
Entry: h=7 m=59
